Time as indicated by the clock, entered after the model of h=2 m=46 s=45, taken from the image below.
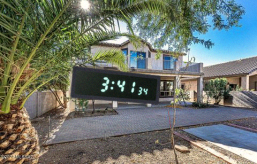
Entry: h=3 m=41 s=34
